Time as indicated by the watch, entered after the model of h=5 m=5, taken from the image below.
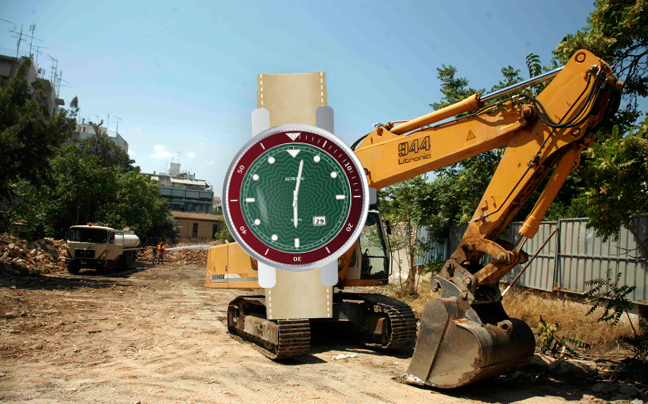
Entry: h=6 m=2
